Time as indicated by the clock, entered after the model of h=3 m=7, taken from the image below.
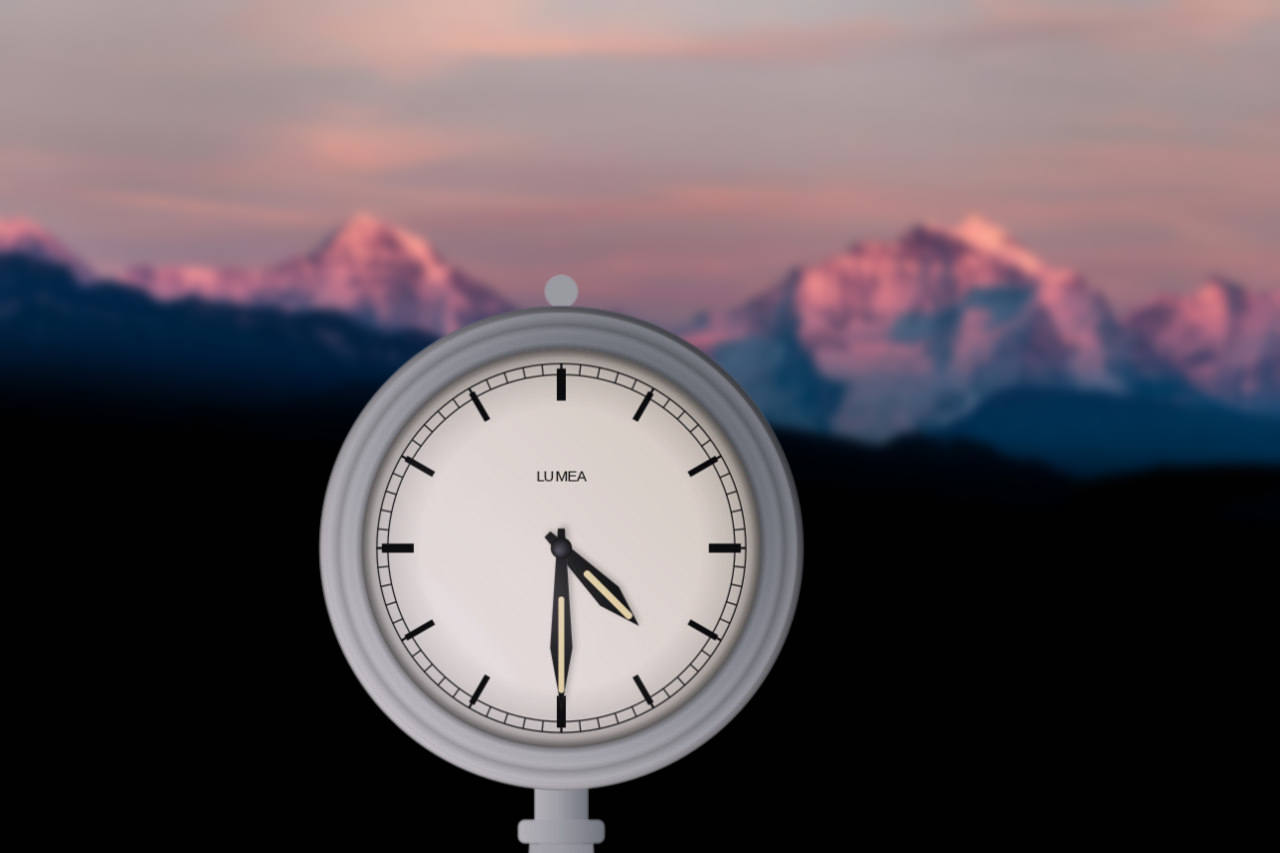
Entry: h=4 m=30
